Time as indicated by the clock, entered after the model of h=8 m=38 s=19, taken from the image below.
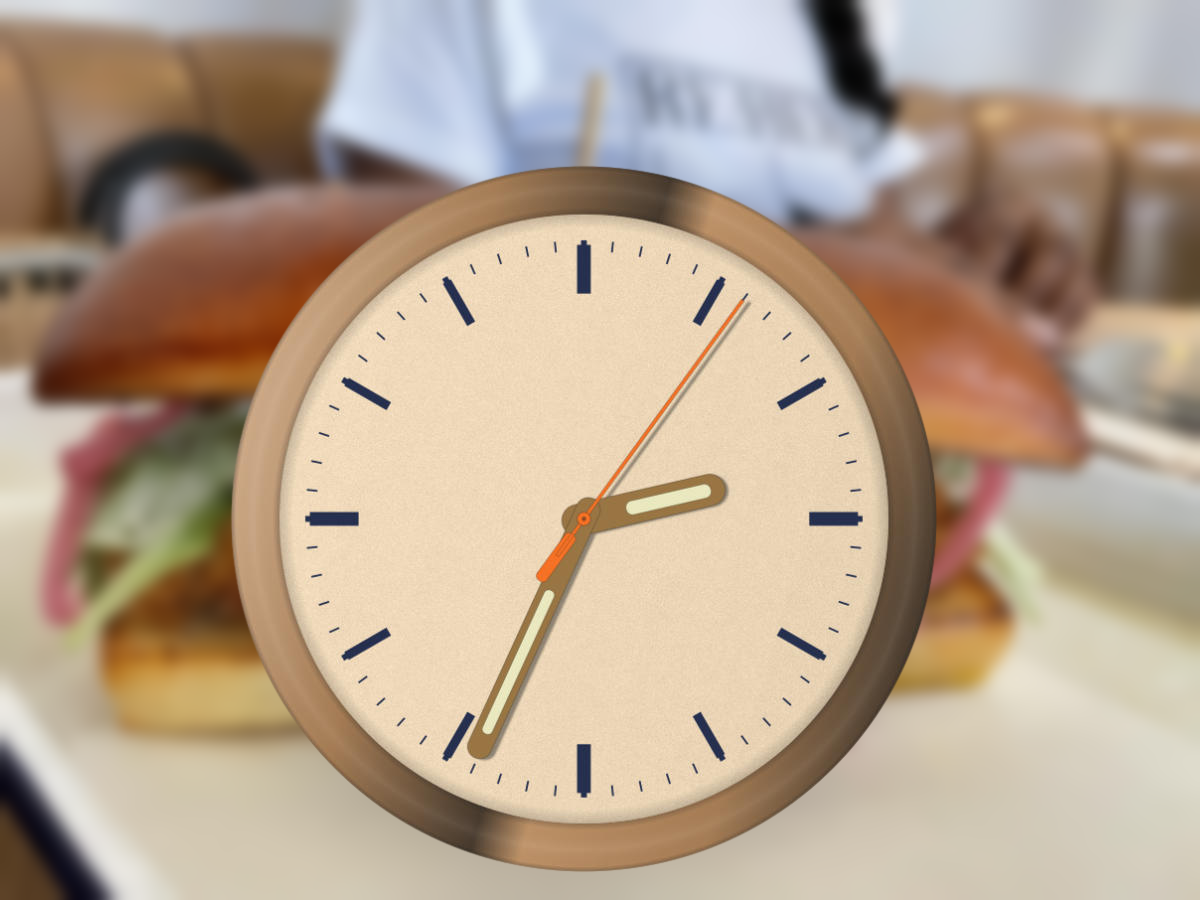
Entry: h=2 m=34 s=6
